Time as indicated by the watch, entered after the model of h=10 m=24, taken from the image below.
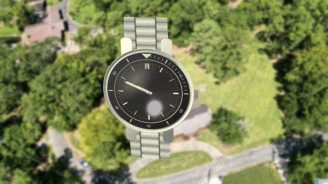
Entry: h=9 m=49
